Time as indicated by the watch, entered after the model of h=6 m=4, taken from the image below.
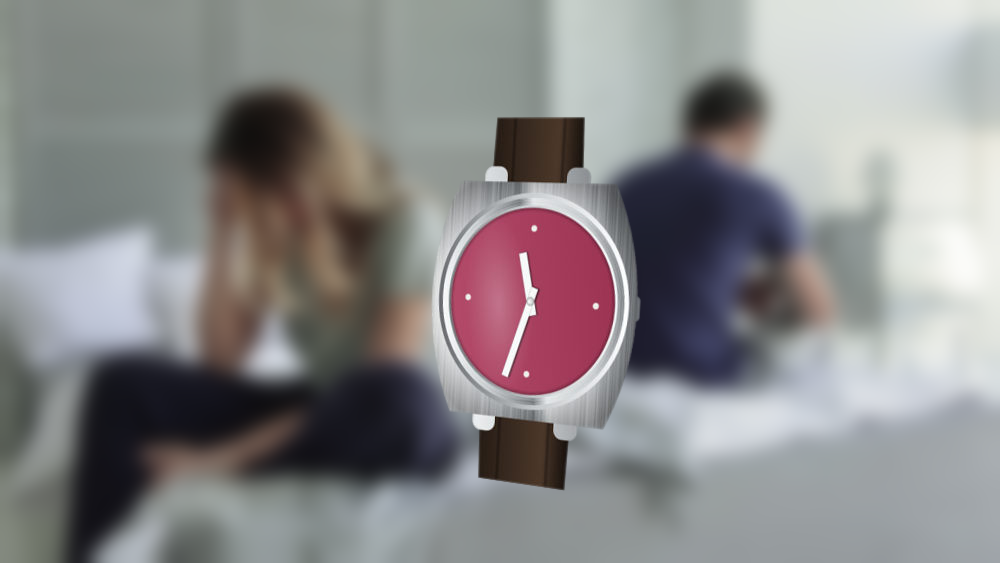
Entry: h=11 m=33
